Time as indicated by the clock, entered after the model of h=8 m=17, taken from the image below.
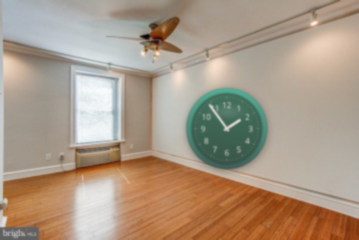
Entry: h=1 m=54
